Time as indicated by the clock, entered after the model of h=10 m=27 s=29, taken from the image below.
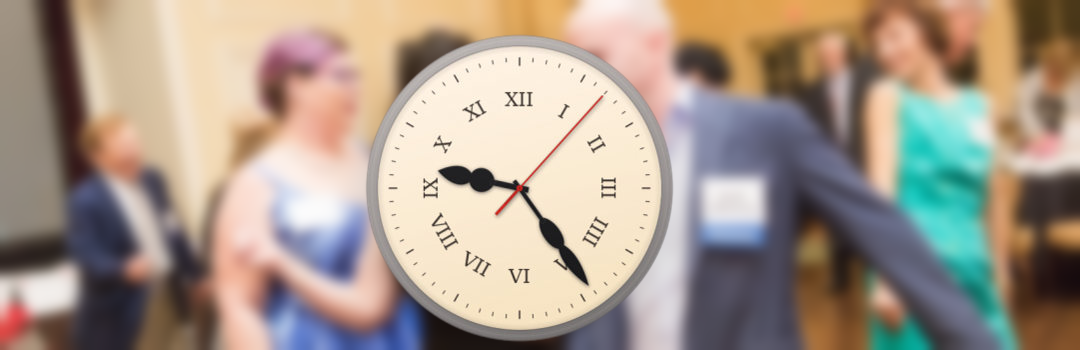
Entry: h=9 m=24 s=7
